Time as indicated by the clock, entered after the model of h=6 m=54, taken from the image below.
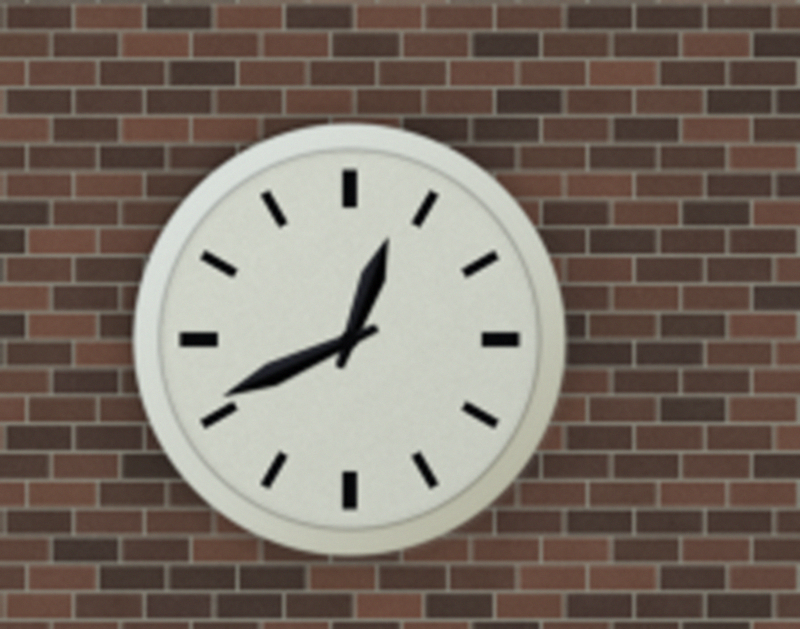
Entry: h=12 m=41
